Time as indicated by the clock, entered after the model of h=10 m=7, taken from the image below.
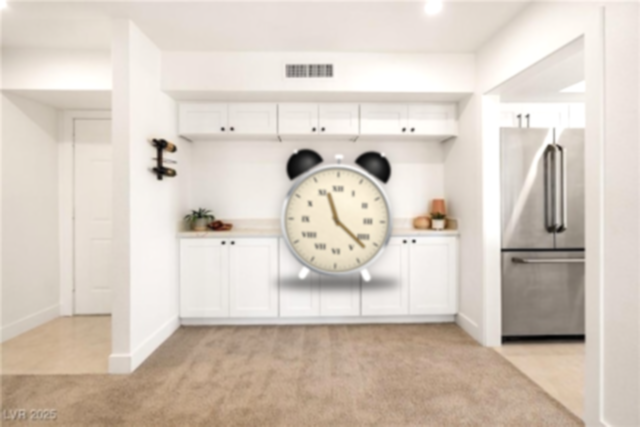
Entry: h=11 m=22
